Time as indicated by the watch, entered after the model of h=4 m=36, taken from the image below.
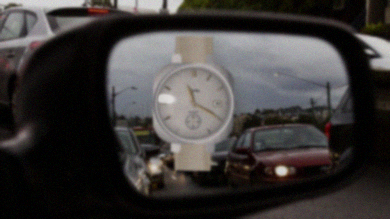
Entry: h=11 m=20
